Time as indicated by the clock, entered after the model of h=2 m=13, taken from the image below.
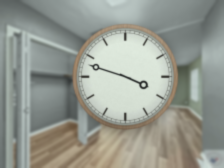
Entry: h=3 m=48
